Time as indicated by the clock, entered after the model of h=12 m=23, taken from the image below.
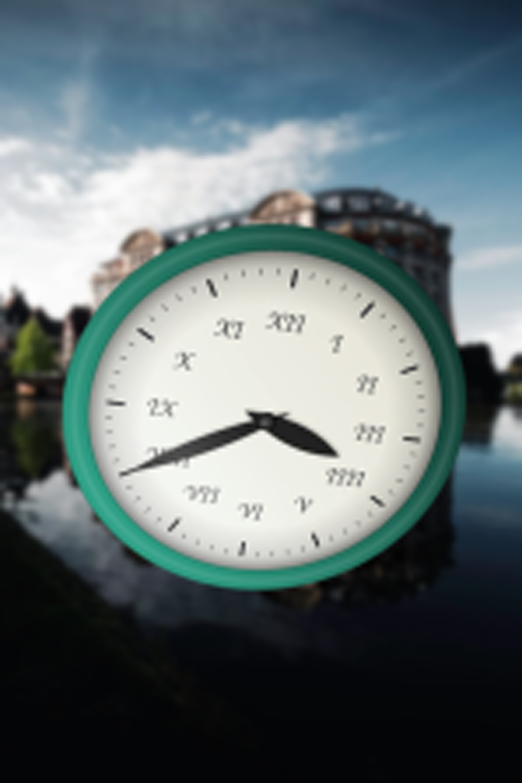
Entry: h=3 m=40
